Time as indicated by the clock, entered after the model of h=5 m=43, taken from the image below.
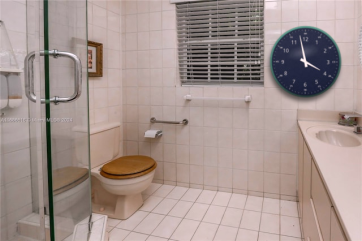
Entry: h=3 m=58
